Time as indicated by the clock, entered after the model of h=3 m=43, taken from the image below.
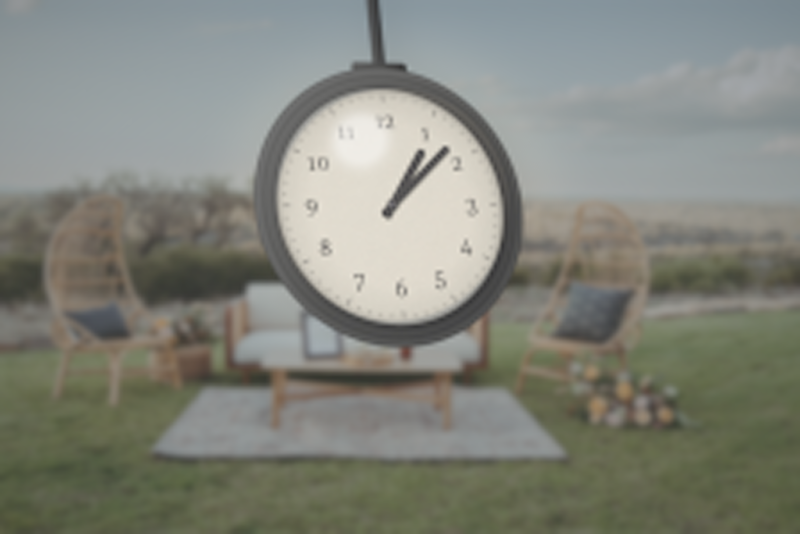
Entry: h=1 m=8
